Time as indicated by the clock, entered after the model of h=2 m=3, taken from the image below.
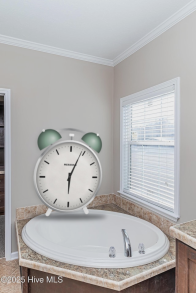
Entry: h=6 m=4
